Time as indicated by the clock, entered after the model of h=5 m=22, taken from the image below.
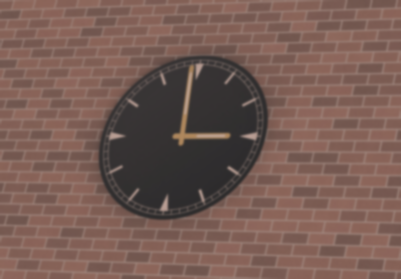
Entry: h=2 m=59
